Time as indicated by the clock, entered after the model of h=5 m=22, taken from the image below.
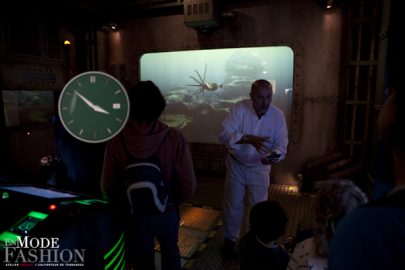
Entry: h=3 m=52
